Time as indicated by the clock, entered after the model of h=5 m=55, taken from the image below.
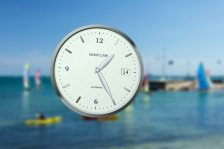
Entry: h=1 m=25
